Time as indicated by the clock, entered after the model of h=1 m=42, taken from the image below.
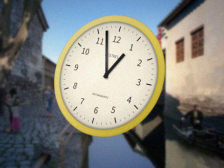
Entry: h=12 m=57
